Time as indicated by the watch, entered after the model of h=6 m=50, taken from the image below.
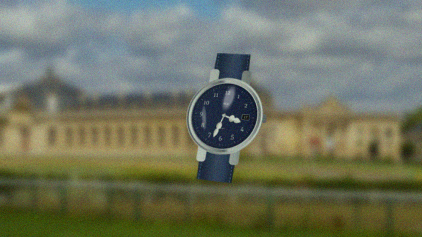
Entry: h=3 m=33
